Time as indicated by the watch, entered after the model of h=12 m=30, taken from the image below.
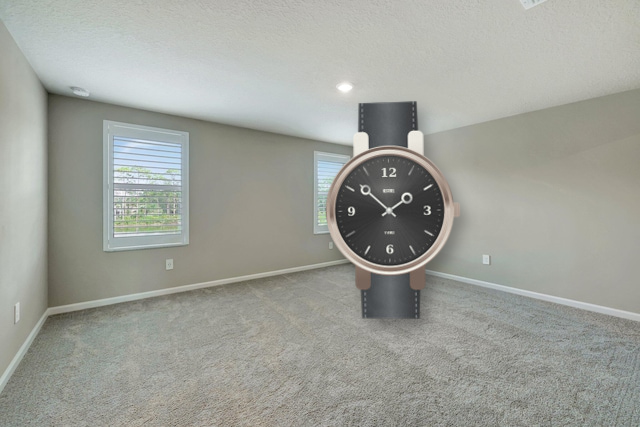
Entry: h=1 m=52
